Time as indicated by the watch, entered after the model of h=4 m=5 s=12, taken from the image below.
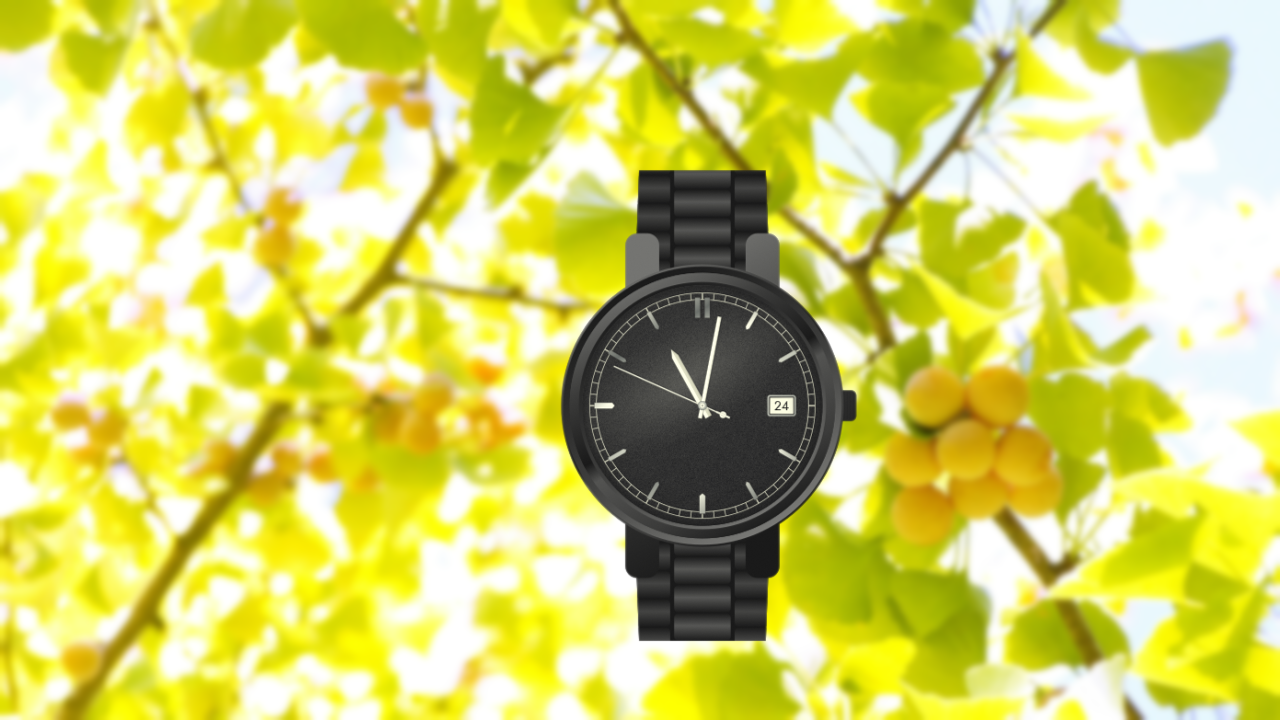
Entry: h=11 m=1 s=49
